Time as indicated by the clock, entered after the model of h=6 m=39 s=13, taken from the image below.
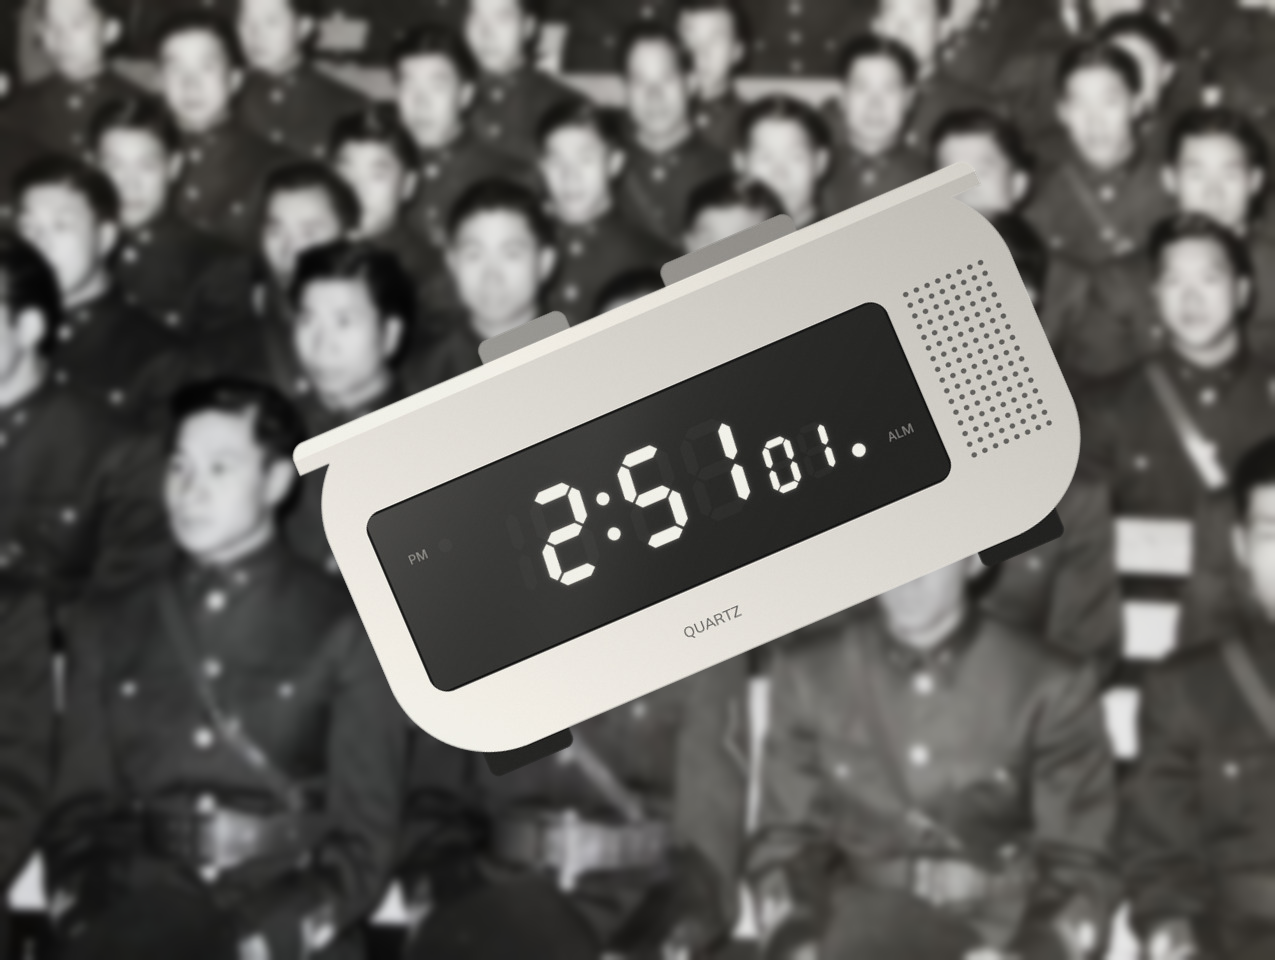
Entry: h=2 m=51 s=1
